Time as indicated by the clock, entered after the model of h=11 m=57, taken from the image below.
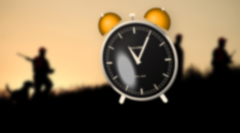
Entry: h=11 m=5
